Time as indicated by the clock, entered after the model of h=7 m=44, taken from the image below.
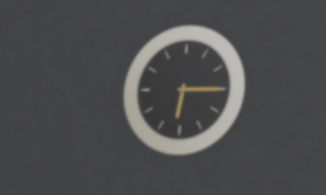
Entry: h=6 m=15
